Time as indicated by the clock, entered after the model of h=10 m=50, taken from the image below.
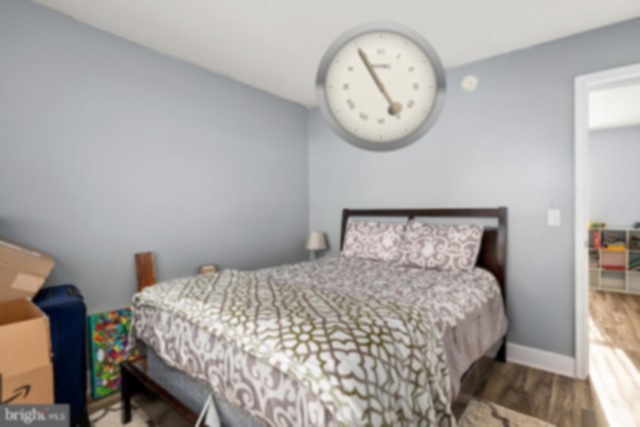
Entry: h=4 m=55
